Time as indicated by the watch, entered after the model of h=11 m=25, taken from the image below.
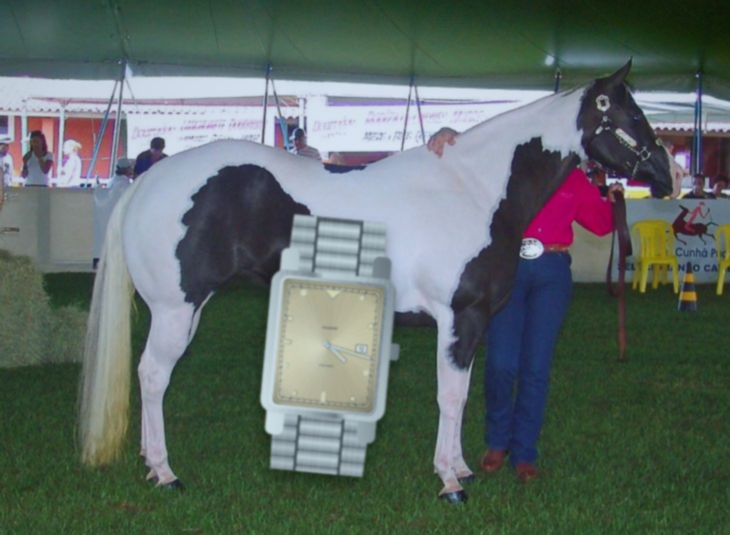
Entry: h=4 m=17
